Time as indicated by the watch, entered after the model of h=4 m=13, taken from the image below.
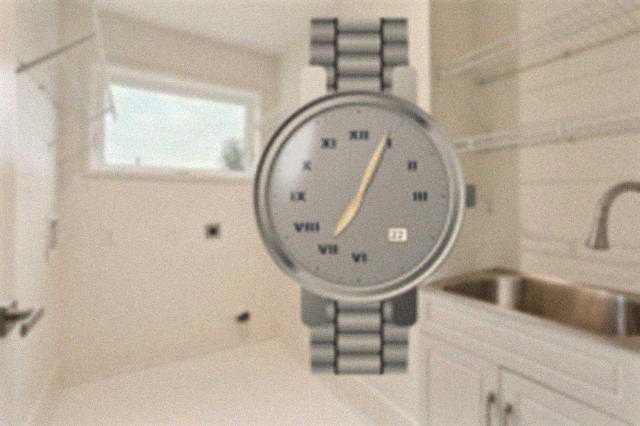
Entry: h=7 m=4
